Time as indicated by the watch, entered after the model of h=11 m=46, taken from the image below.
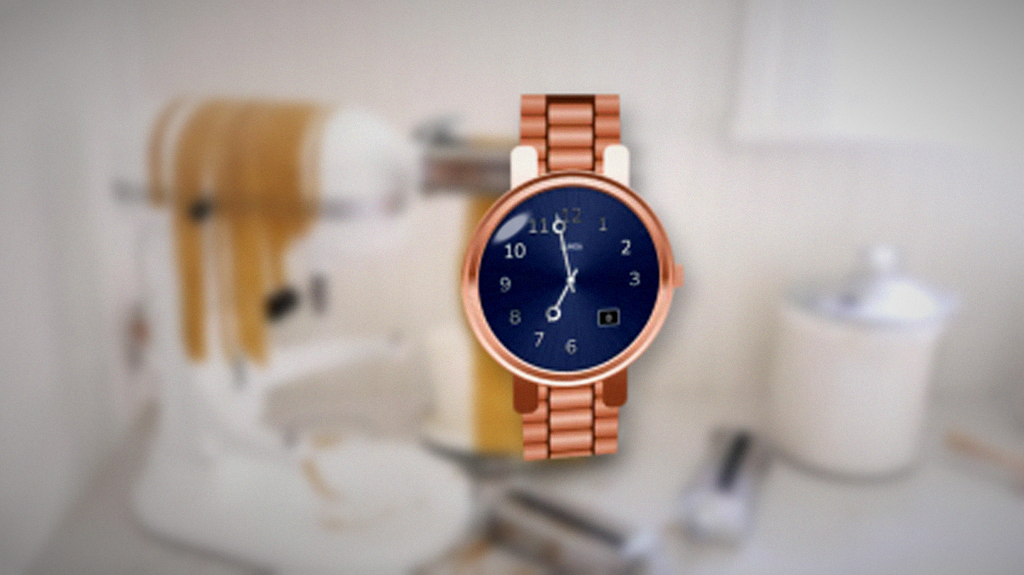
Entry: h=6 m=58
